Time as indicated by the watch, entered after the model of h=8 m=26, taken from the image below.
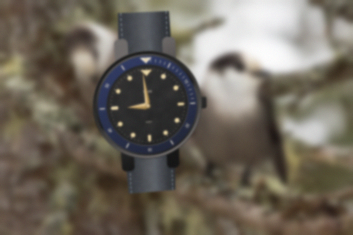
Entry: h=8 m=59
